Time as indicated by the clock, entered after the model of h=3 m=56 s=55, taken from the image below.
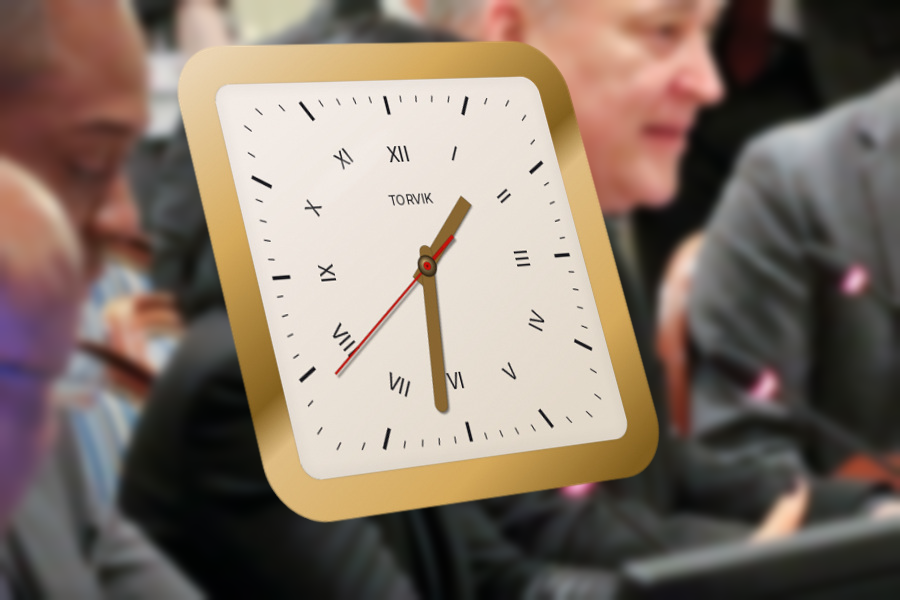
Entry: h=1 m=31 s=39
